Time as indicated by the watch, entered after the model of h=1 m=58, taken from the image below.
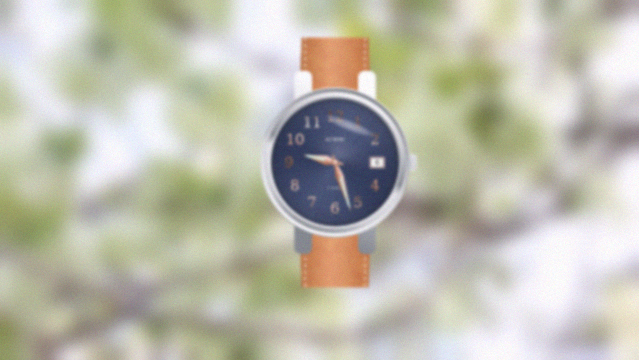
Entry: h=9 m=27
